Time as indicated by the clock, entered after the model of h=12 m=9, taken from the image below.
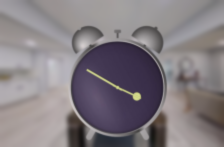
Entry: h=3 m=50
